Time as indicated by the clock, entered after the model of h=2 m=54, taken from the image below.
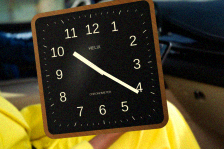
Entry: h=10 m=21
